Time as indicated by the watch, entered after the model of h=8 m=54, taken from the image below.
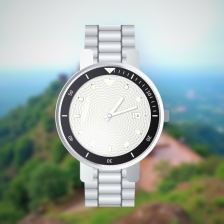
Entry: h=1 m=12
